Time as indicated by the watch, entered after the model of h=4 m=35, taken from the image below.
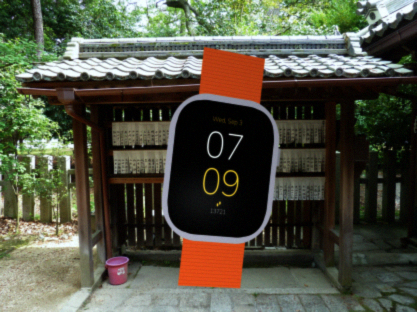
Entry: h=7 m=9
